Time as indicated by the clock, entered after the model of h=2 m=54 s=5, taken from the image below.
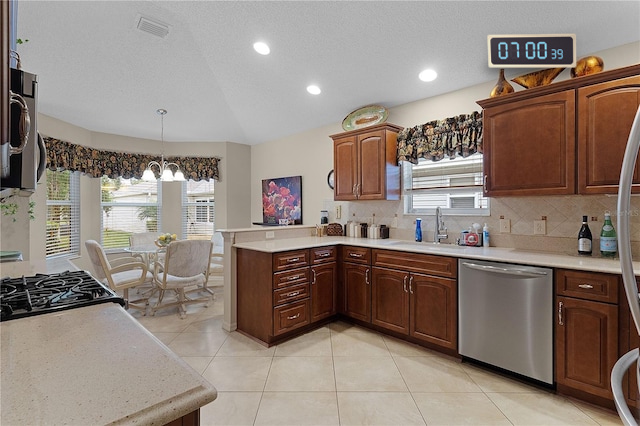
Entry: h=7 m=0 s=39
